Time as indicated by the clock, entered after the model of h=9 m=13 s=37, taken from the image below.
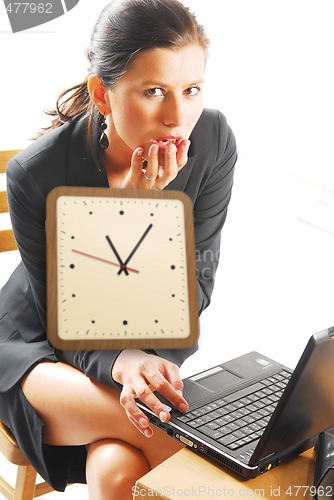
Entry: h=11 m=5 s=48
